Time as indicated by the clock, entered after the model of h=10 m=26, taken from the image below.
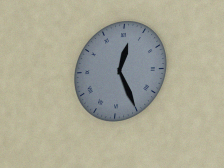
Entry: h=12 m=25
